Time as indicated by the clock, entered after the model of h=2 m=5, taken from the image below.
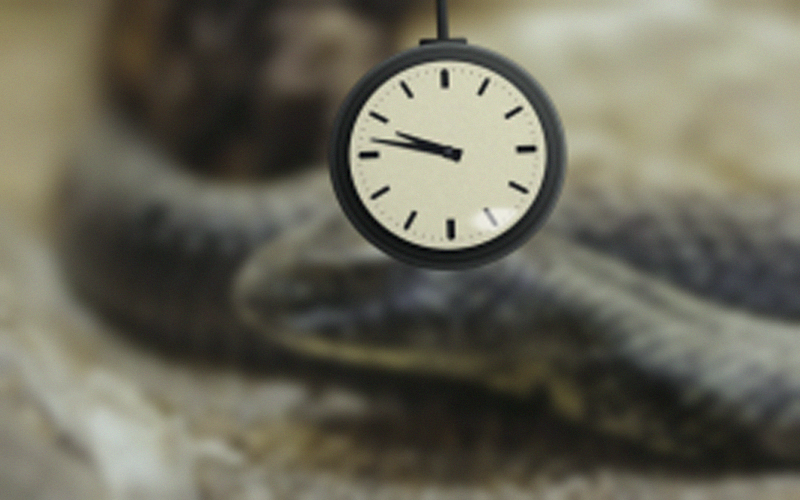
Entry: h=9 m=47
